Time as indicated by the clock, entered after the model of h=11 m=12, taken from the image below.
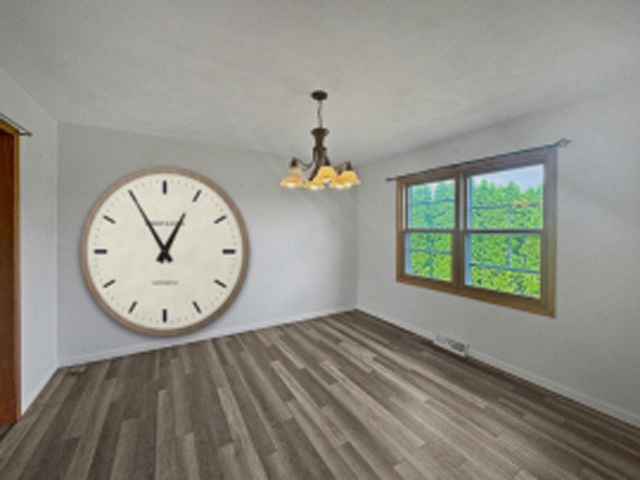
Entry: h=12 m=55
